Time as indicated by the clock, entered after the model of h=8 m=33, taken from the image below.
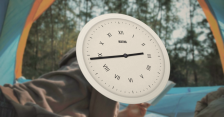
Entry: h=2 m=44
